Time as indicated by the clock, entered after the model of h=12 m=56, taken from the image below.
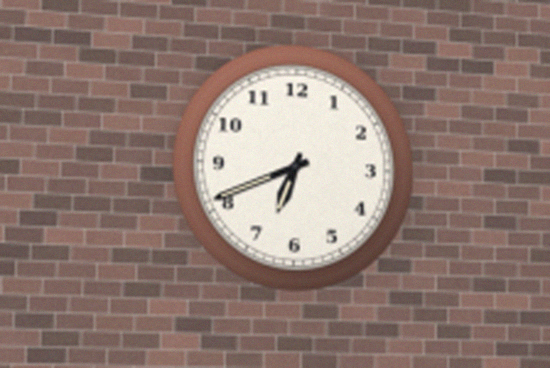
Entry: h=6 m=41
